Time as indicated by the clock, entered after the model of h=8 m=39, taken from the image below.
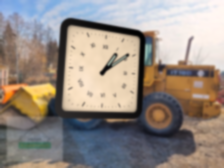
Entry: h=1 m=9
